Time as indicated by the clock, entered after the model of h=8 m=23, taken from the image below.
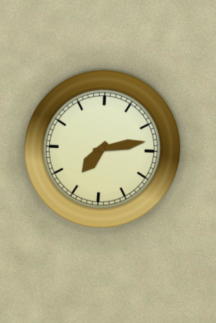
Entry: h=7 m=13
